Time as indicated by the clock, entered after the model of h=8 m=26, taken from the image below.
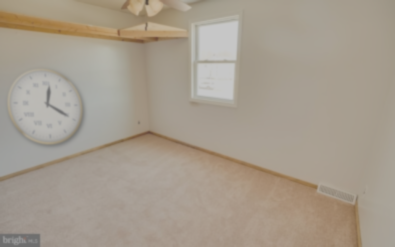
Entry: h=12 m=20
